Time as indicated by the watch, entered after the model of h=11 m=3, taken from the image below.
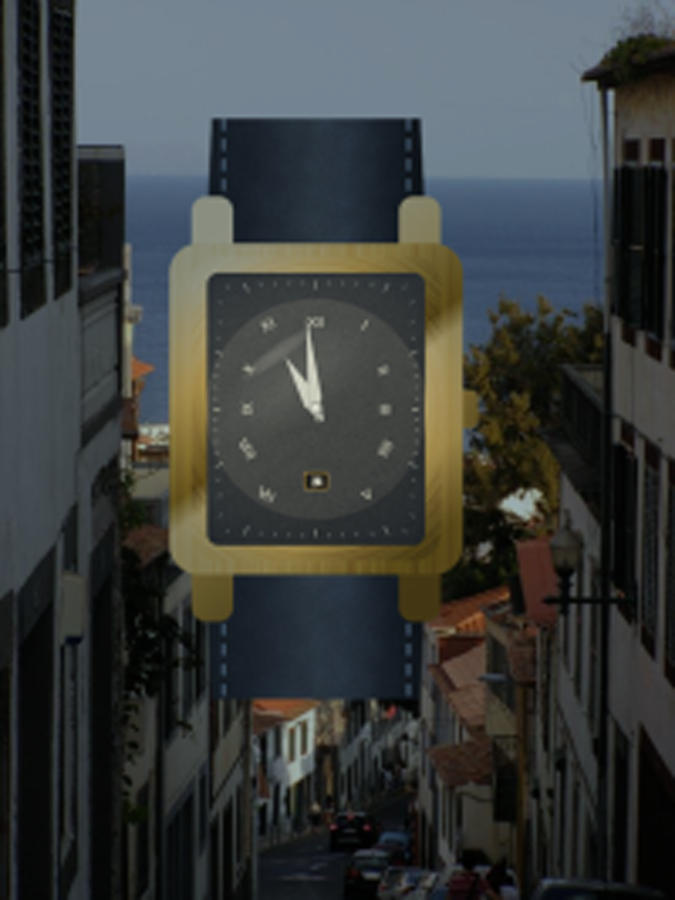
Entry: h=10 m=59
